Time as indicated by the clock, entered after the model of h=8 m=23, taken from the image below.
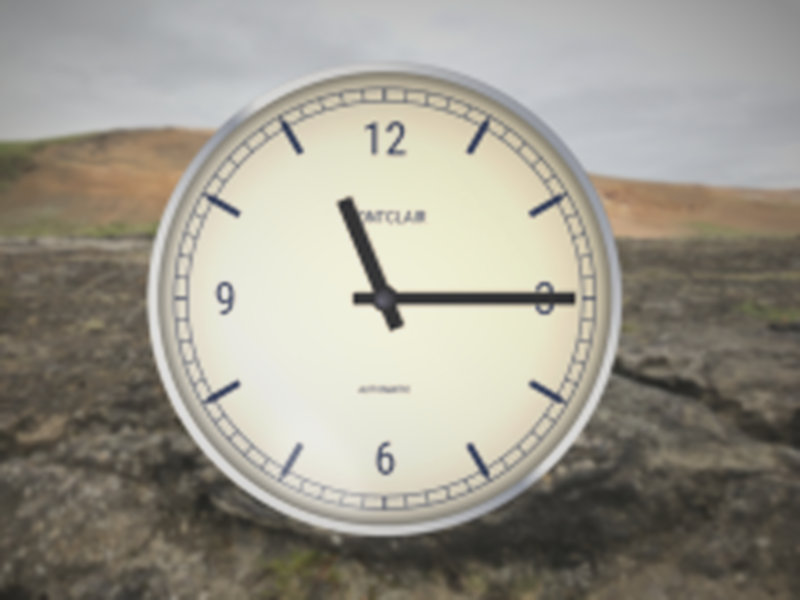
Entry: h=11 m=15
